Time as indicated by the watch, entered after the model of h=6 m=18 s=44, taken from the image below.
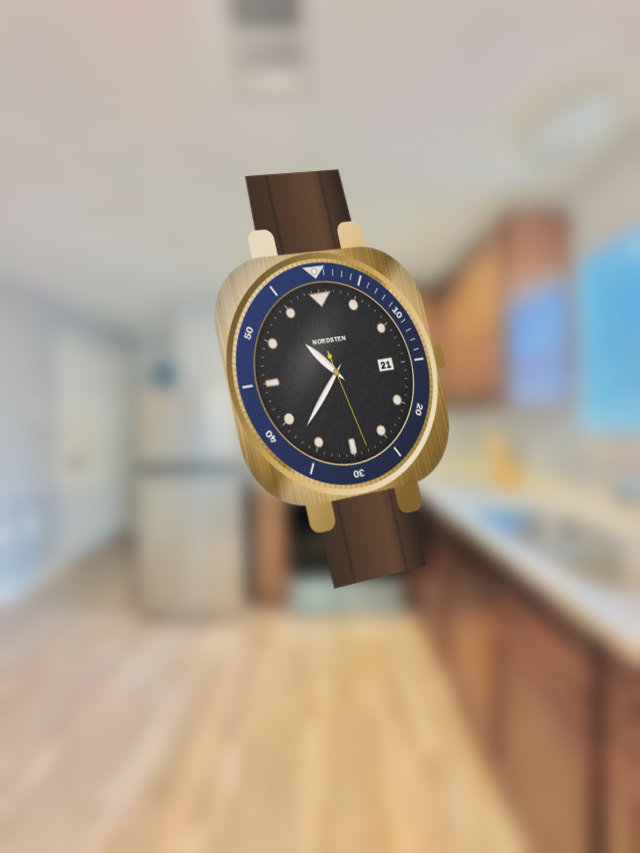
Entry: h=10 m=37 s=28
